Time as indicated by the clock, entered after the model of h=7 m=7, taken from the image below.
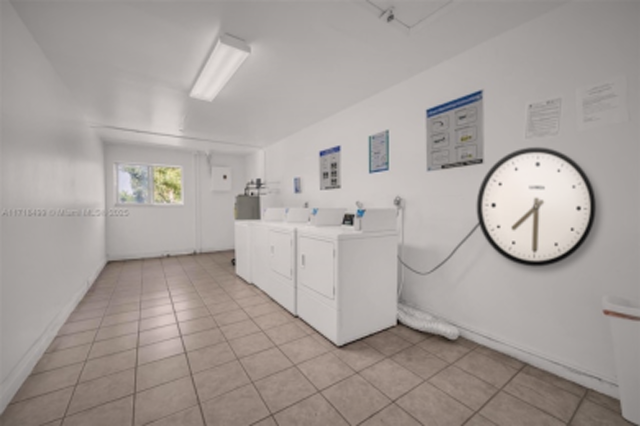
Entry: h=7 m=30
